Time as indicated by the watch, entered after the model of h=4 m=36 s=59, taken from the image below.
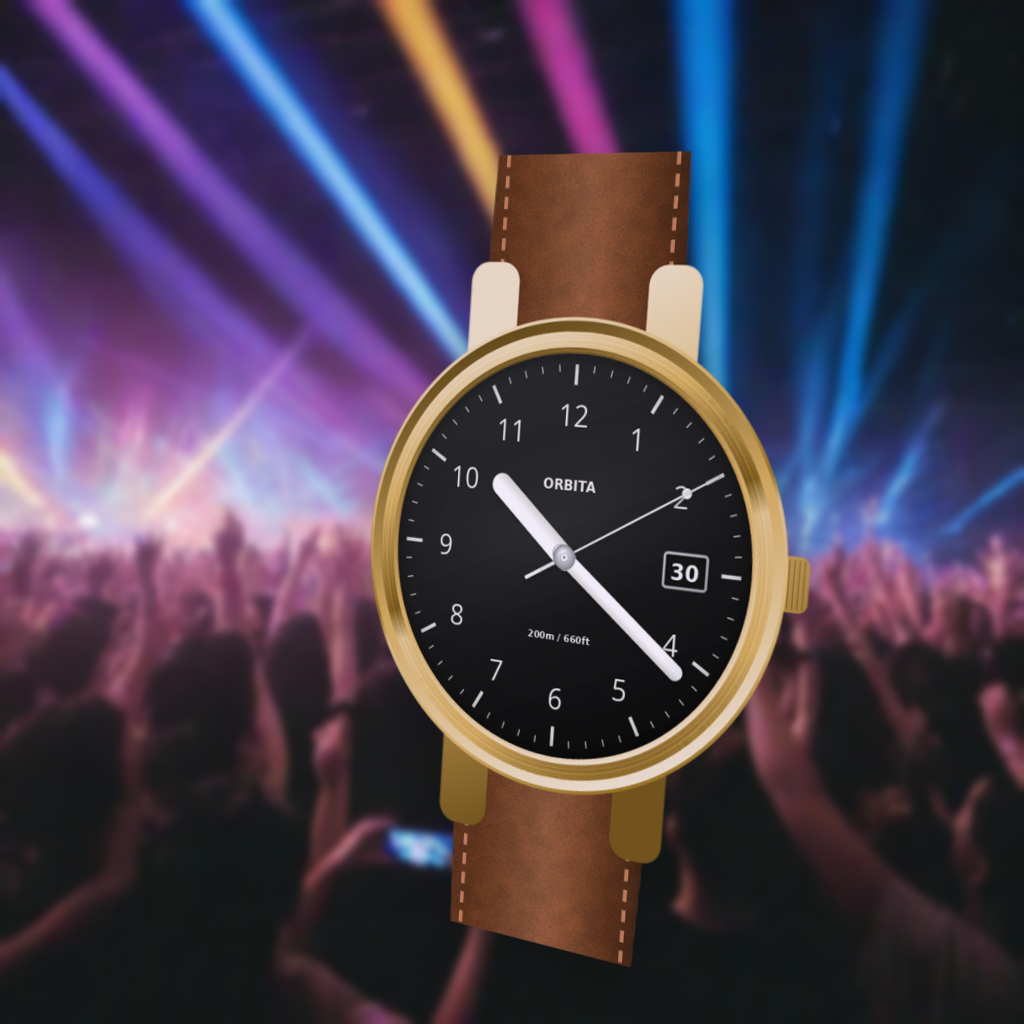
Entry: h=10 m=21 s=10
